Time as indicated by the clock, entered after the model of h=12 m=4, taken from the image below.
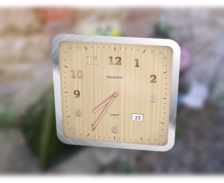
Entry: h=7 m=35
